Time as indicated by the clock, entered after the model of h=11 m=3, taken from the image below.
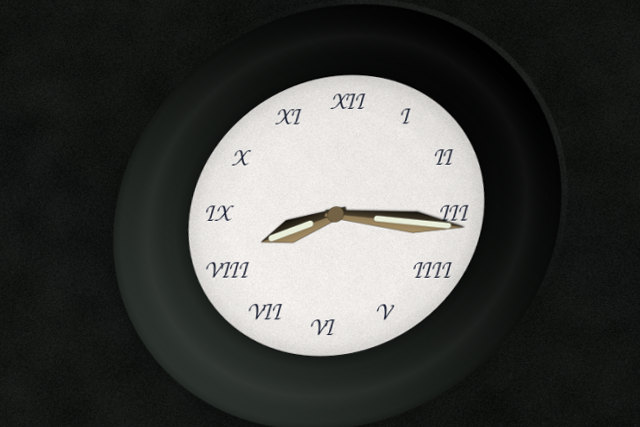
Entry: h=8 m=16
